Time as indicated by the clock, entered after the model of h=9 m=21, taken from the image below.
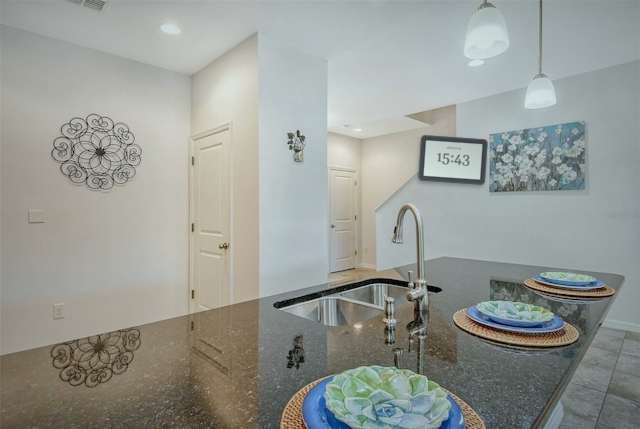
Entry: h=15 m=43
